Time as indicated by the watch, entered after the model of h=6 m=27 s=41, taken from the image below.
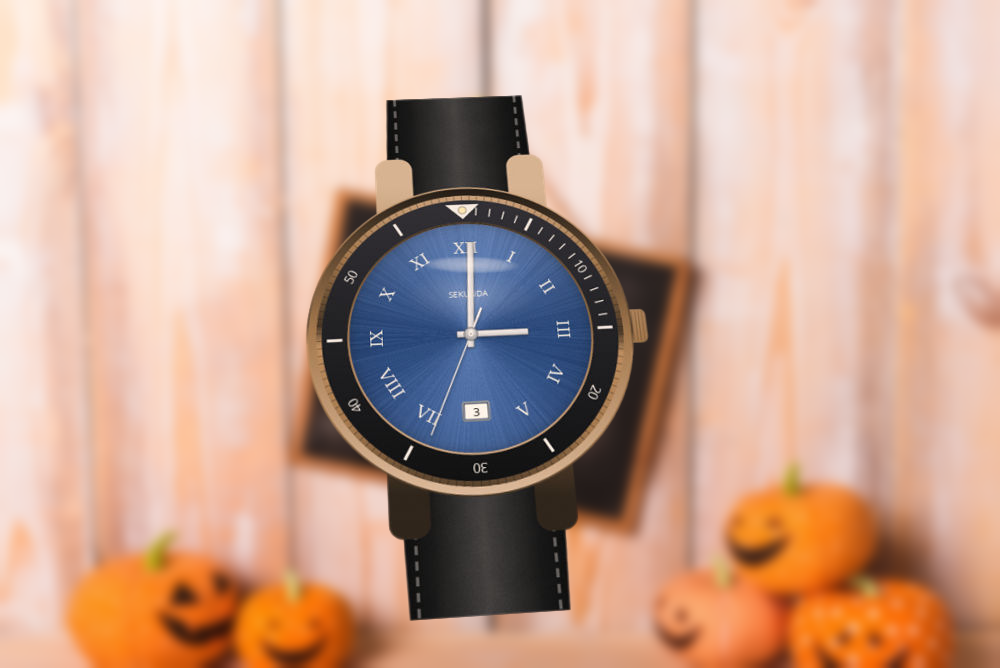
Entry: h=3 m=0 s=34
